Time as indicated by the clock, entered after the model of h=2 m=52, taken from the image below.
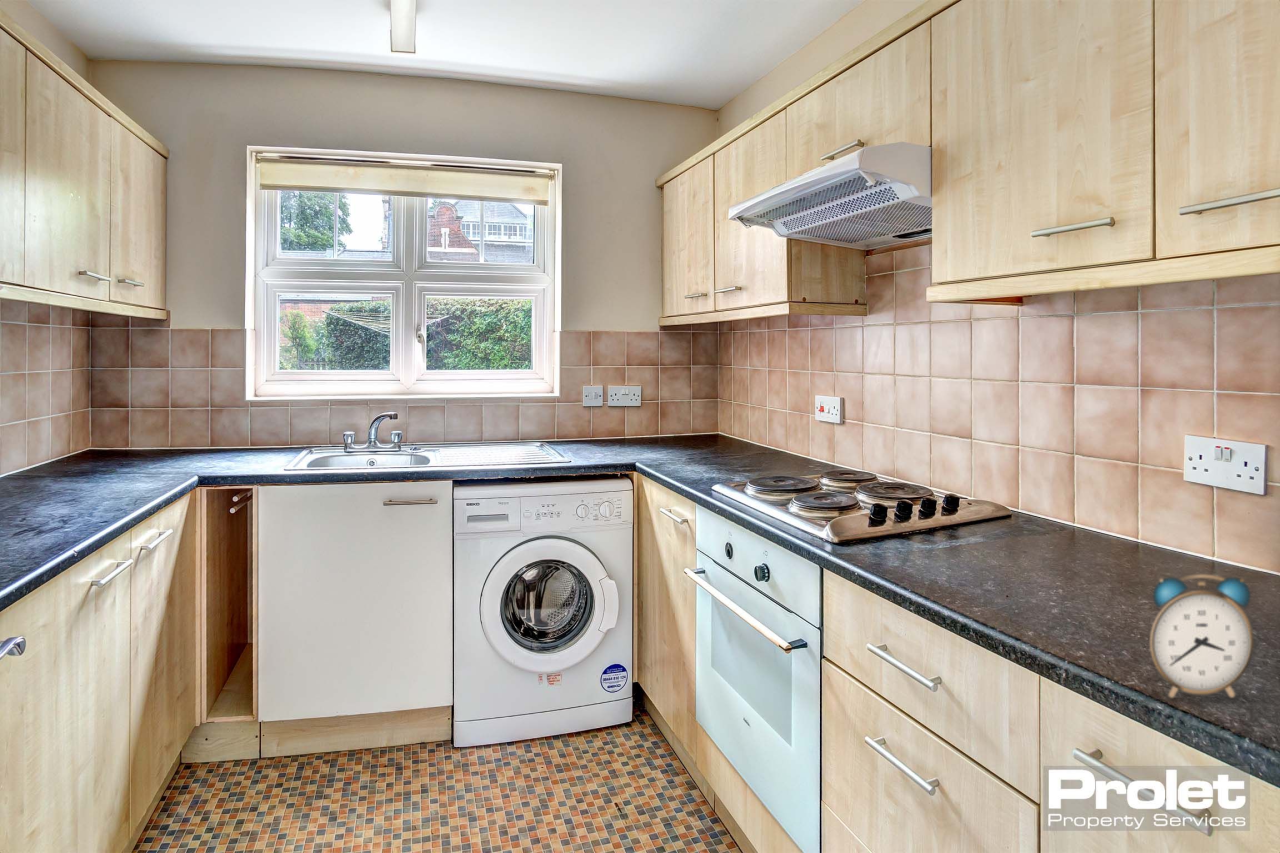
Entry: h=3 m=39
